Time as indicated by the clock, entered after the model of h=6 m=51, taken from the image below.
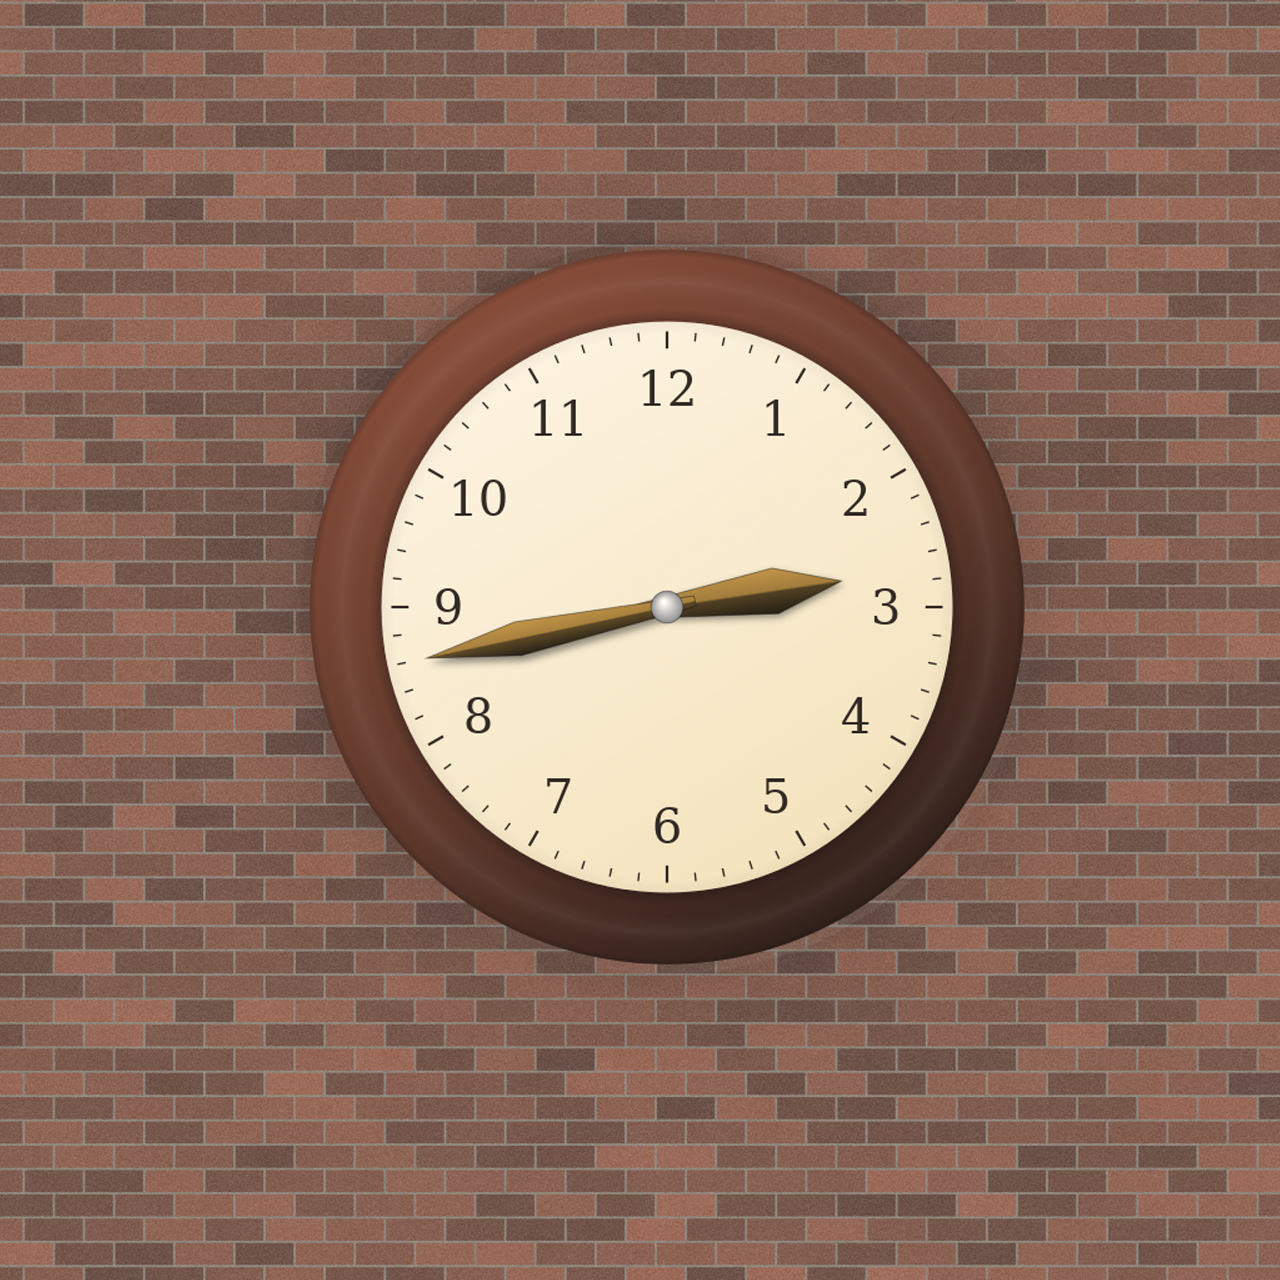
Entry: h=2 m=43
